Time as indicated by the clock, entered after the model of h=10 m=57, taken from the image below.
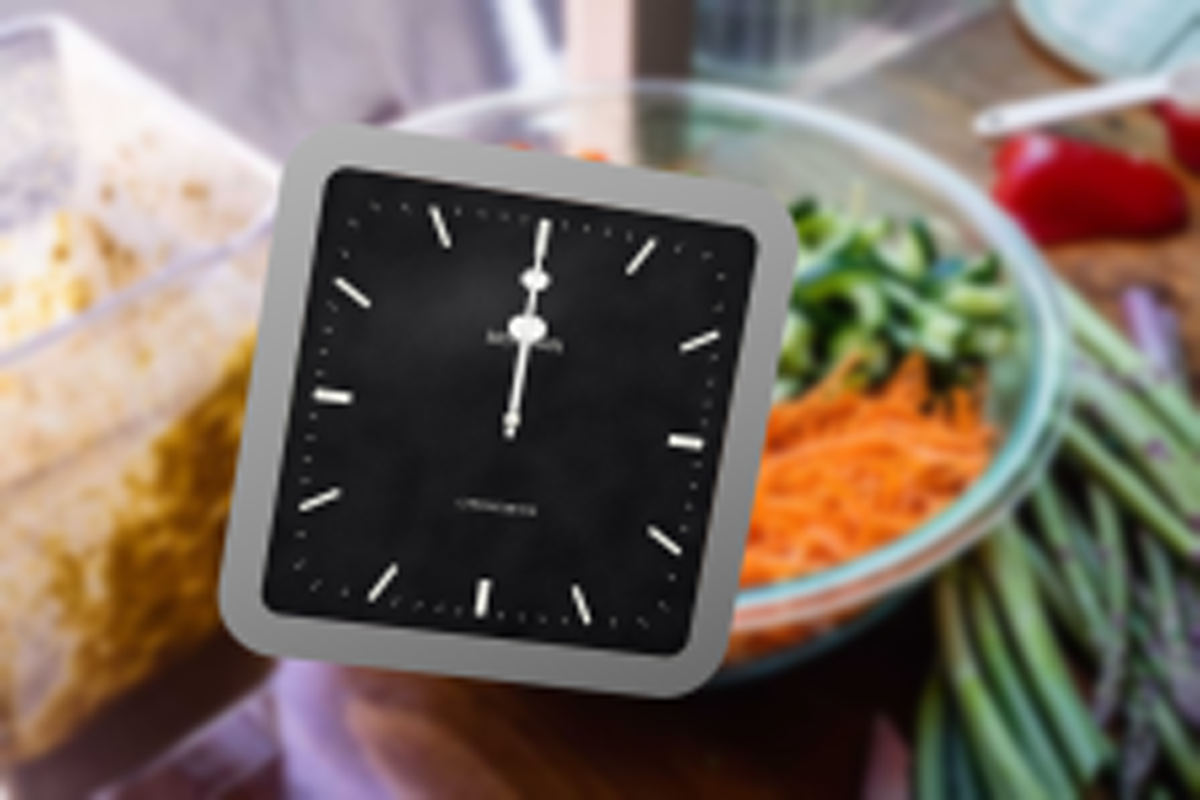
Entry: h=12 m=0
